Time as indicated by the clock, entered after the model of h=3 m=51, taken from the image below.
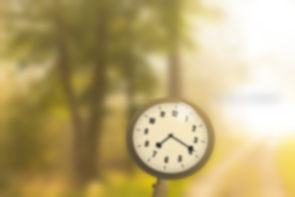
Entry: h=7 m=19
